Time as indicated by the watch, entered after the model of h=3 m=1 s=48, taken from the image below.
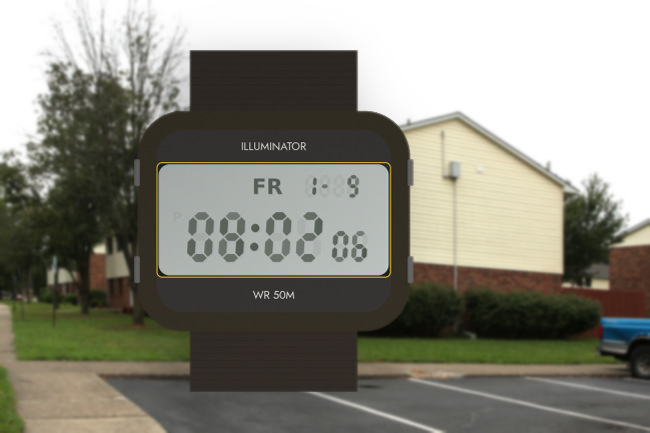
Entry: h=8 m=2 s=6
